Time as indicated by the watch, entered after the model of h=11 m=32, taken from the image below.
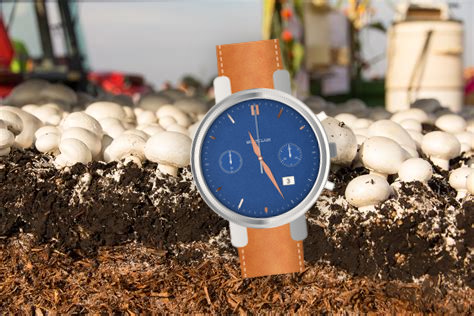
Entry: h=11 m=26
